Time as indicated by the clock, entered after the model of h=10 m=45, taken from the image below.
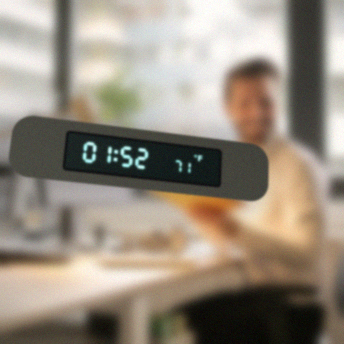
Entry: h=1 m=52
